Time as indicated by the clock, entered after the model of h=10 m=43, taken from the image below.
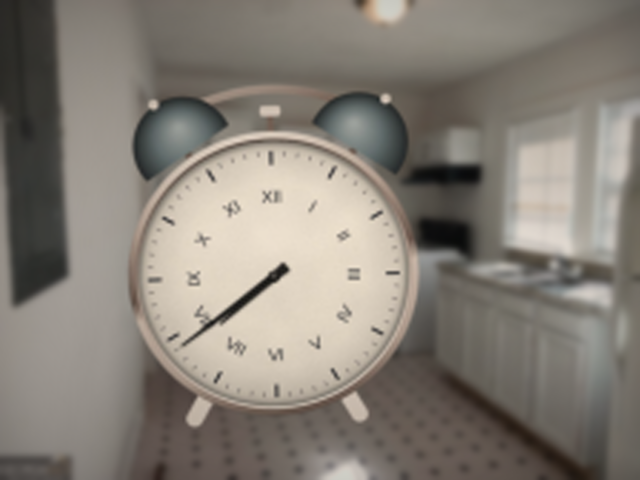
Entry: h=7 m=39
